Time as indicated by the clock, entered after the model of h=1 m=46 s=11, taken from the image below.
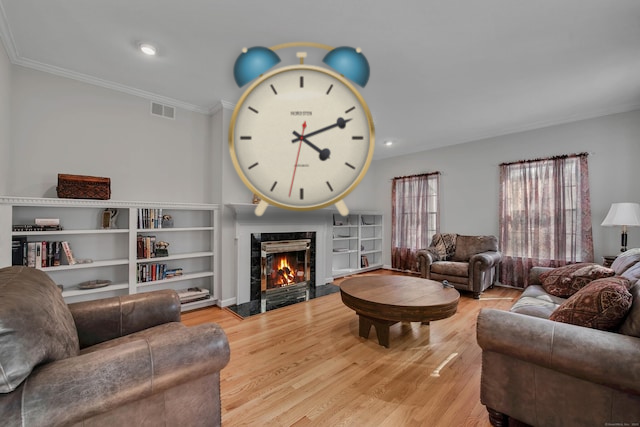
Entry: h=4 m=11 s=32
